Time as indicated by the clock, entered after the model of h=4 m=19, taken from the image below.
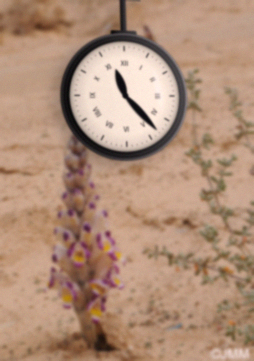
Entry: h=11 m=23
